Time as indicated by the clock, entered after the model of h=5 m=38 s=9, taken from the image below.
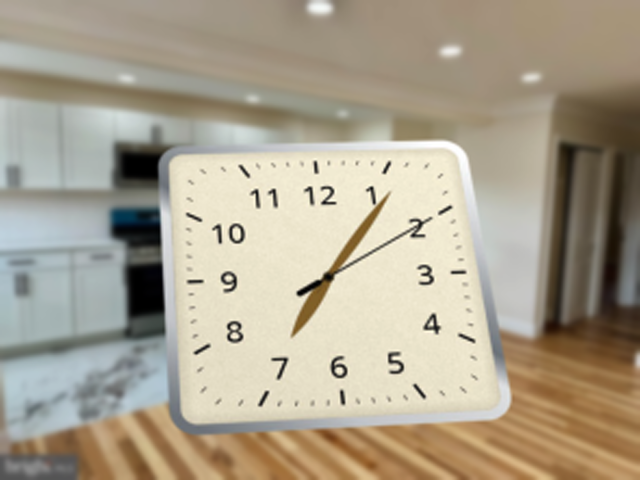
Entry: h=7 m=6 s=10
